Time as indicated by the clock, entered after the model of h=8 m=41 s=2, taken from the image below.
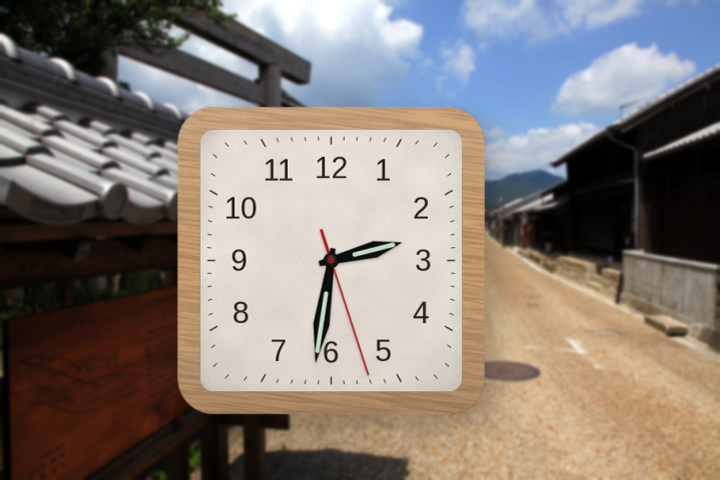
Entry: h=2 m=31 s=27
